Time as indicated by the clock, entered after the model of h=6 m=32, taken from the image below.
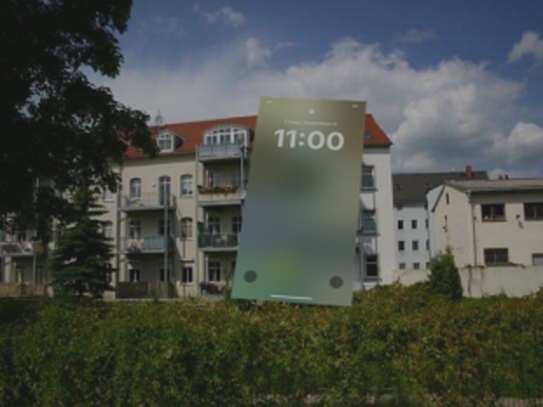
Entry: h=11 m=0
